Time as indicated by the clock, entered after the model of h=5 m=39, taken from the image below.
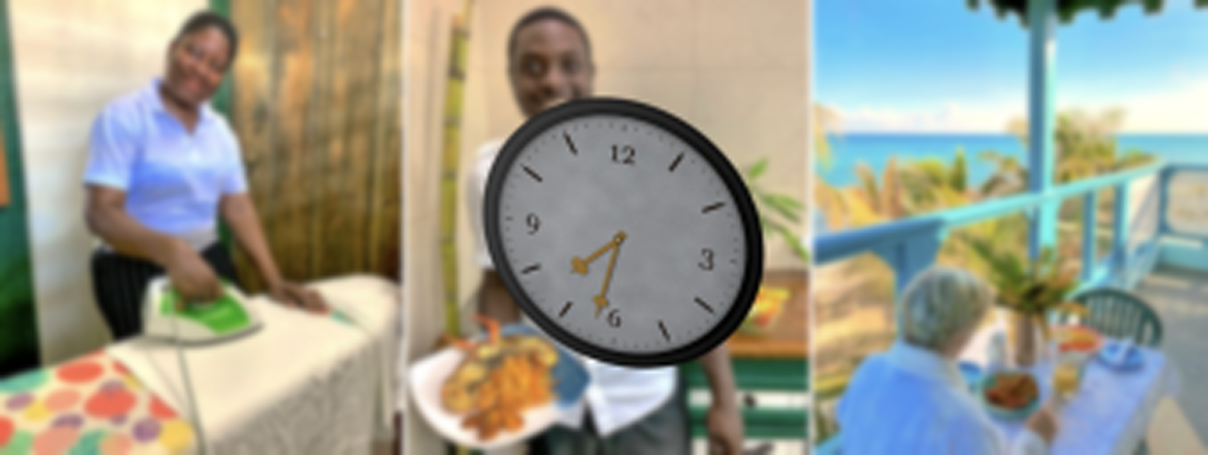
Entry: h=7 m=32
